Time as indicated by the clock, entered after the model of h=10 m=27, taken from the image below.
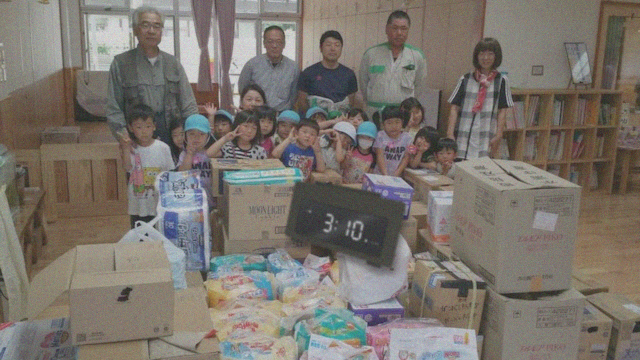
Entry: h=3 m=10
